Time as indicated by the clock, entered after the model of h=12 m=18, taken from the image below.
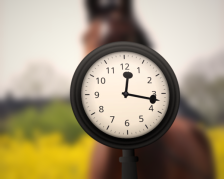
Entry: h=12 m=17
